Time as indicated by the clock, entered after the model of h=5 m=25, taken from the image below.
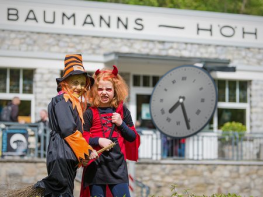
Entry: h=7 m=26
